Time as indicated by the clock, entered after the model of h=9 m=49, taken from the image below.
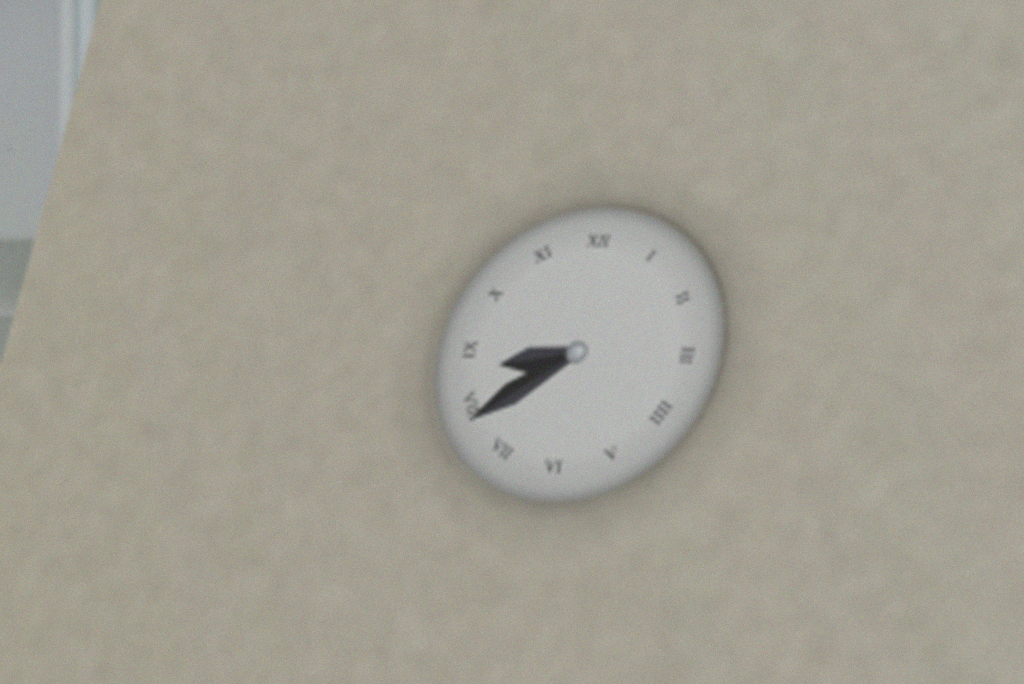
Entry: h=8 m=39
